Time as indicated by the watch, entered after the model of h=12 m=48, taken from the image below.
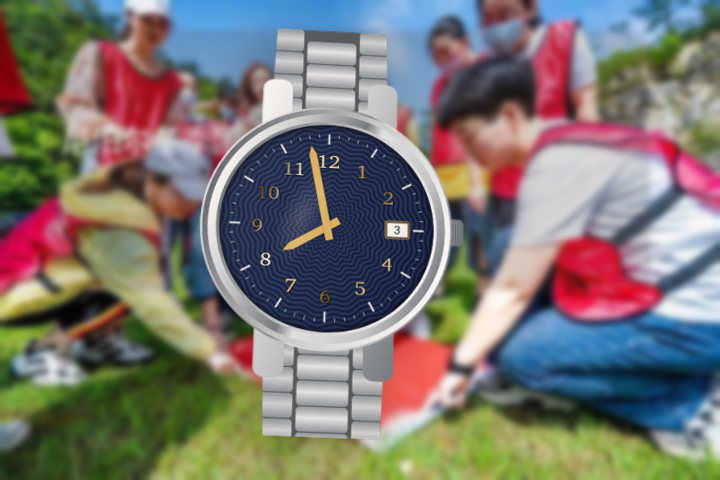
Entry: h=7 m=58
